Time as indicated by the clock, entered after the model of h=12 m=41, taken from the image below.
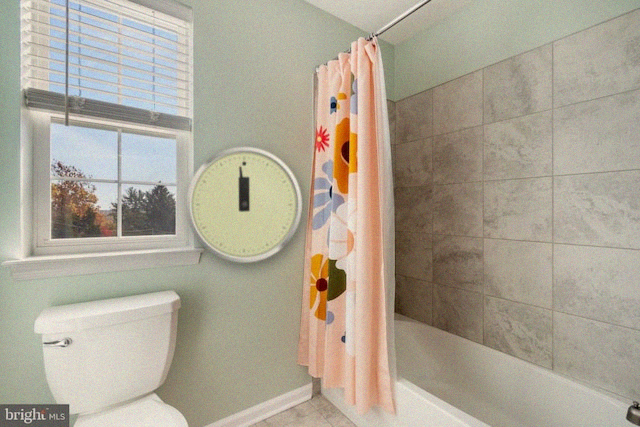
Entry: h=11 m=59
